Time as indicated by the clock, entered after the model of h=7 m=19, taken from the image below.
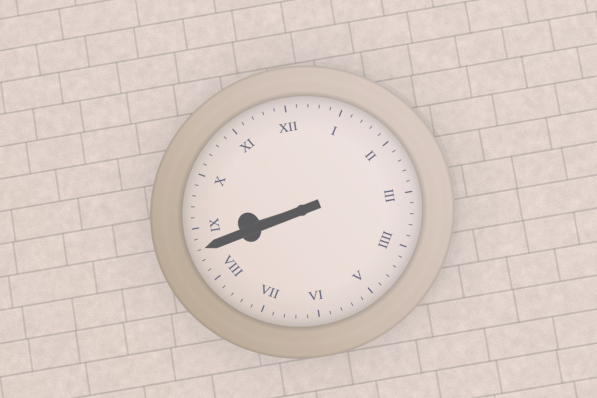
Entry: h=8 m=43
